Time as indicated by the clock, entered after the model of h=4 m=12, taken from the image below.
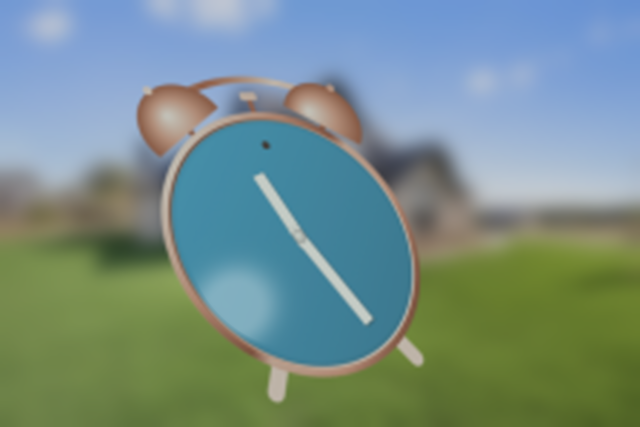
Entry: h=11 m=26
